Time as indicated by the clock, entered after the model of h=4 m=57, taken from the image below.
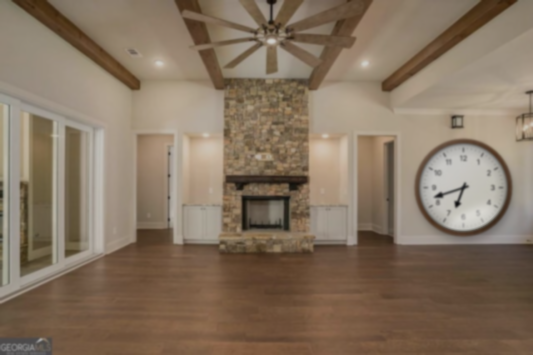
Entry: h=6 m=42
